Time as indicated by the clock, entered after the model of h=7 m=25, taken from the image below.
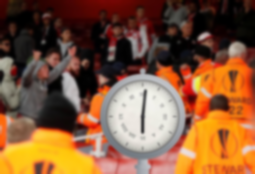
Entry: h=6 m=1
